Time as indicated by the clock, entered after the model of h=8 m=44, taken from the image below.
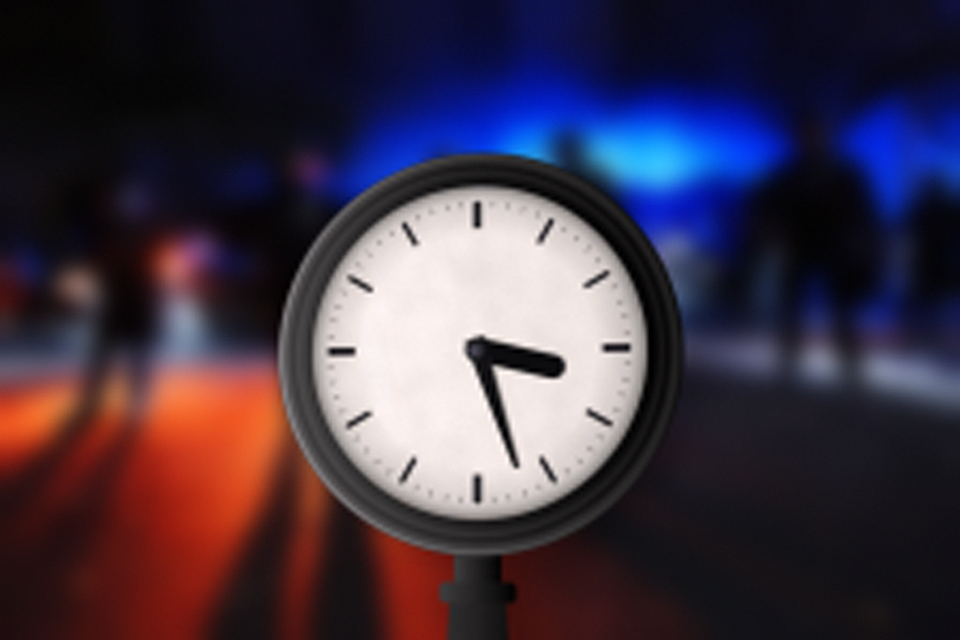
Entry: h=3 m=27
